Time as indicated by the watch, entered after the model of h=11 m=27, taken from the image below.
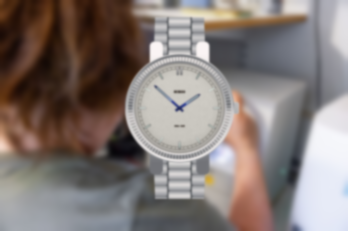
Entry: h=1 m=52
